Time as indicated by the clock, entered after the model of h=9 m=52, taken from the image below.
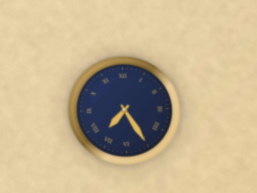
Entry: h=7 m=25
